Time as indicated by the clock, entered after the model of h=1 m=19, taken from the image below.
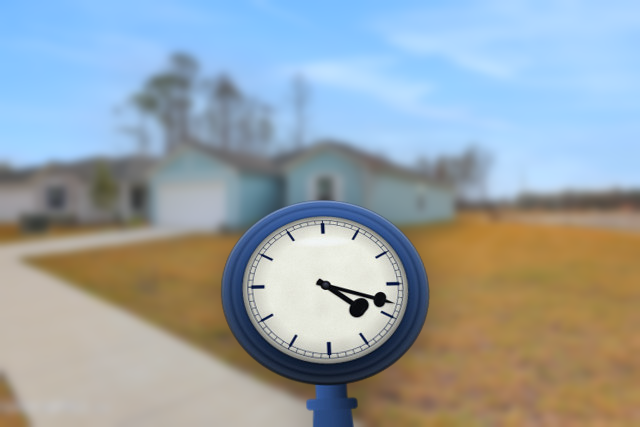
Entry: h=4 m=18
